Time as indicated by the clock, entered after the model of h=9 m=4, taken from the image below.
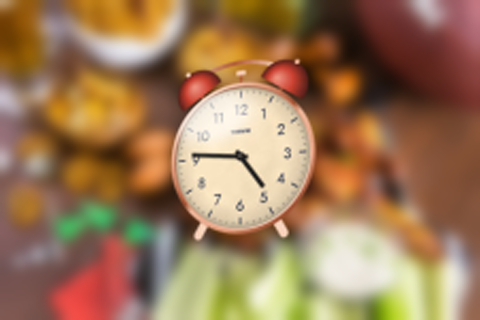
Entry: h=4 m=46
